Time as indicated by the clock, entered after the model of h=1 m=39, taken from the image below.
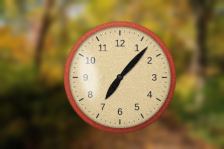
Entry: h=7 m=7
